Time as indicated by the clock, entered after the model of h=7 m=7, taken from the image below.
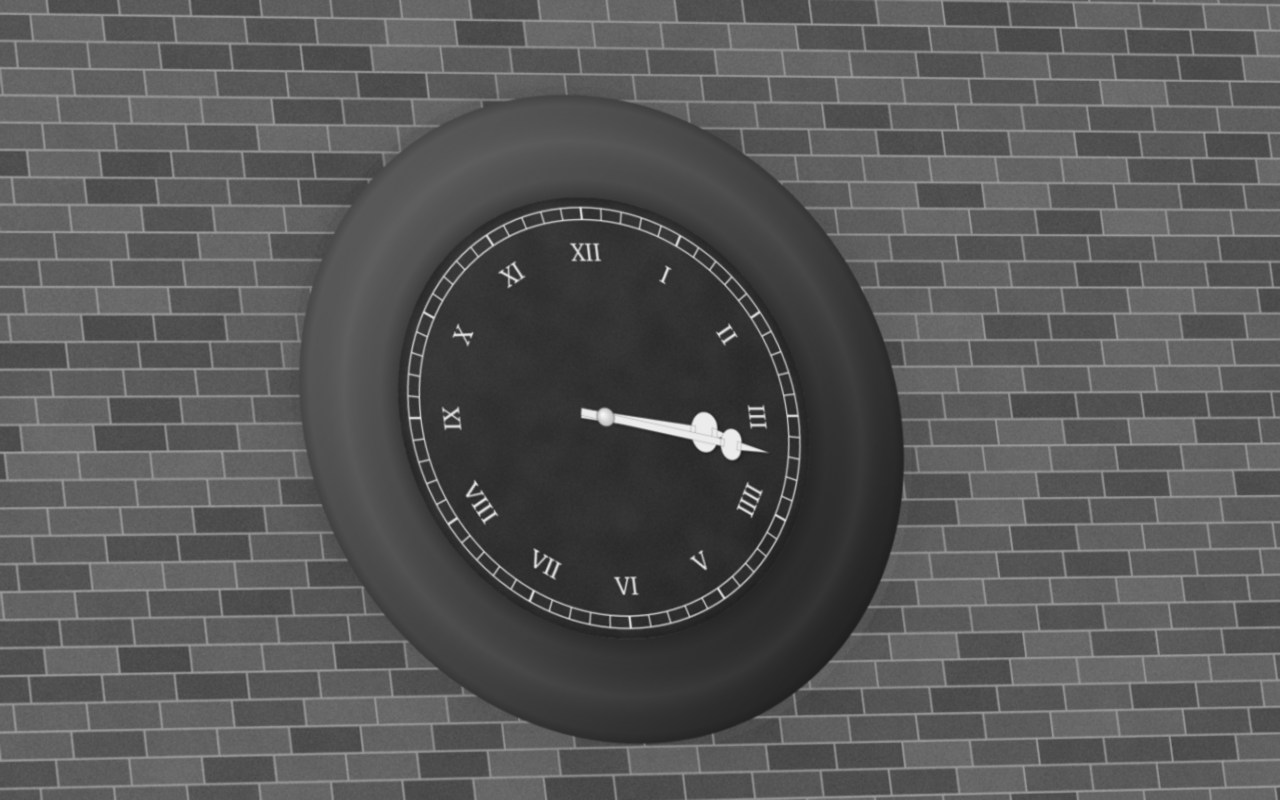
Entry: h=3 m=17
